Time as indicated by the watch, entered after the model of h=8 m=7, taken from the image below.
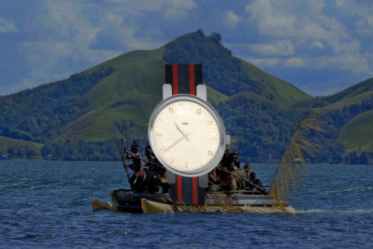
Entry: h=10 m=39
